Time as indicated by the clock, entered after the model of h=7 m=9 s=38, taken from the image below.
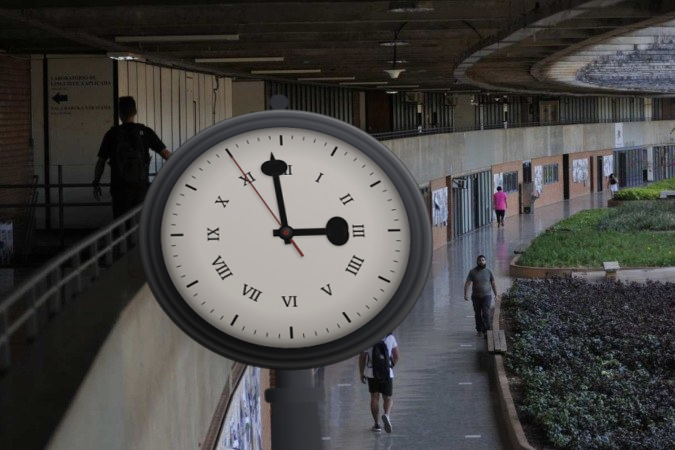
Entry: h=2 m=58 s=55
